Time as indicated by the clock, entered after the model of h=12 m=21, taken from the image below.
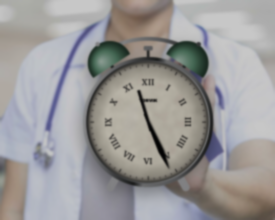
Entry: h=11 m=26
